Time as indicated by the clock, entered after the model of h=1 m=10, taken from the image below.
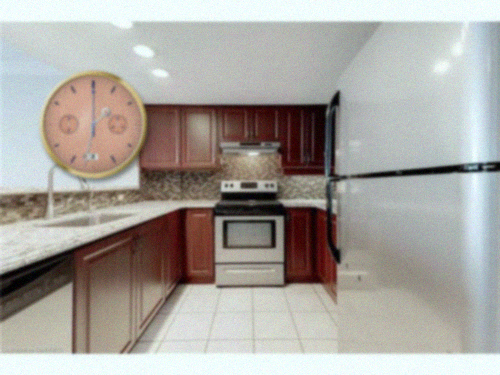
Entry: h=1 m=32
